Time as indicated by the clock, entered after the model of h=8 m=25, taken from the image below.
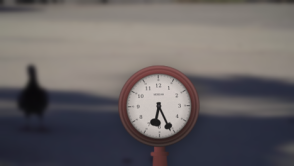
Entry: h=6 m=26
